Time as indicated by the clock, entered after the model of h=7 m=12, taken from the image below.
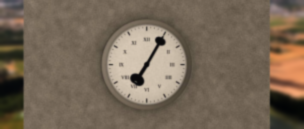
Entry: h=7 m=5
